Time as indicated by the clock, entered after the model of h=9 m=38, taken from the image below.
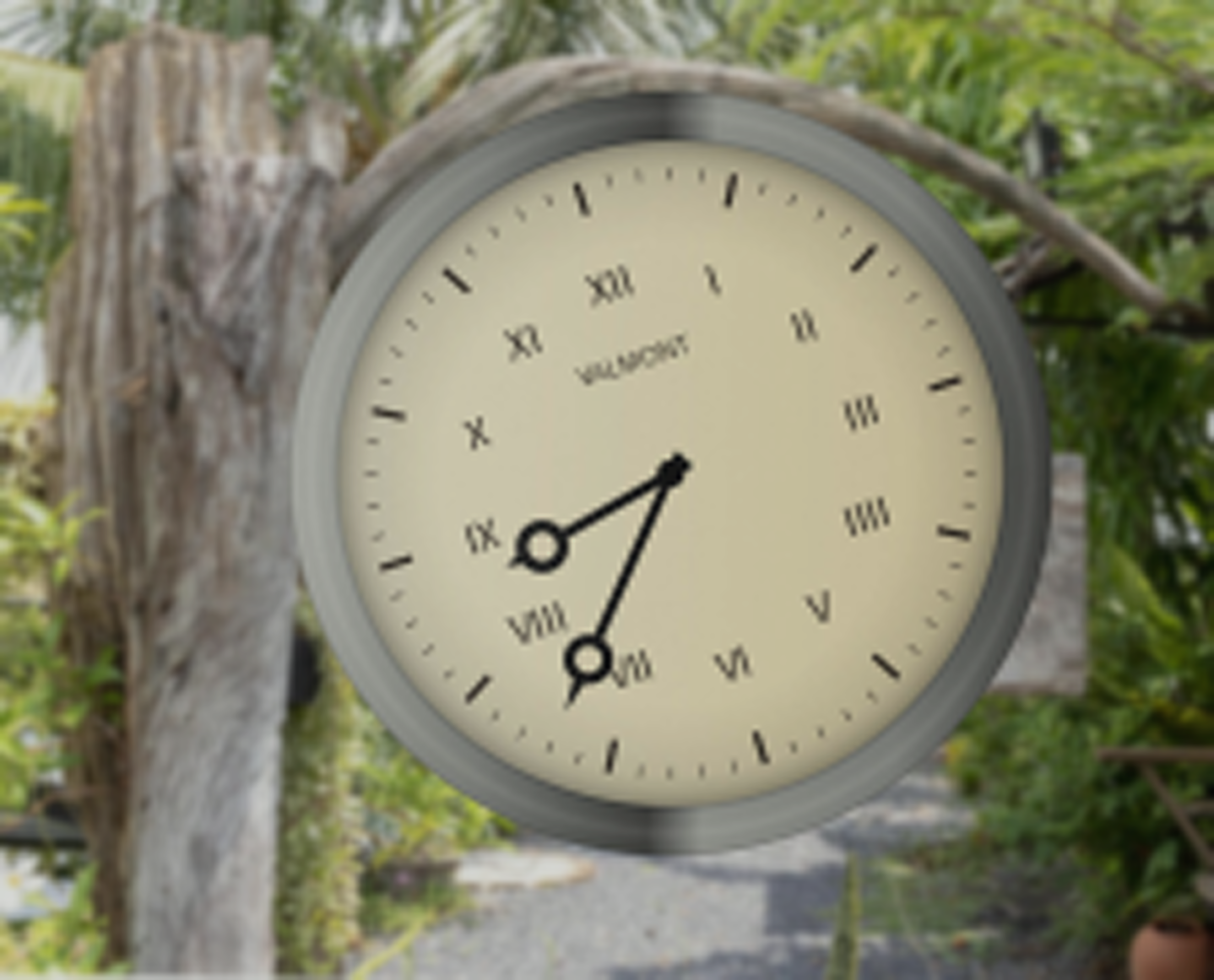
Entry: h=8 m=37
